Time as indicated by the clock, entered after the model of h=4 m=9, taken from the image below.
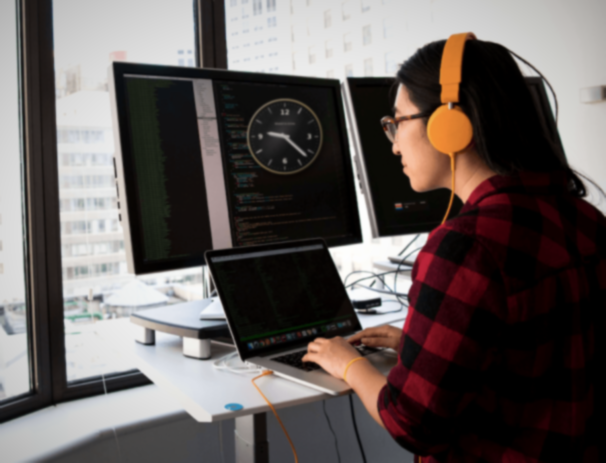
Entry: h=9 m=22
